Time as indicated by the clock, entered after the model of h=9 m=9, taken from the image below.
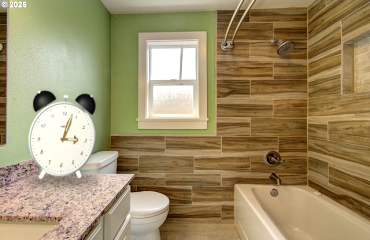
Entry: h=3 m=3
